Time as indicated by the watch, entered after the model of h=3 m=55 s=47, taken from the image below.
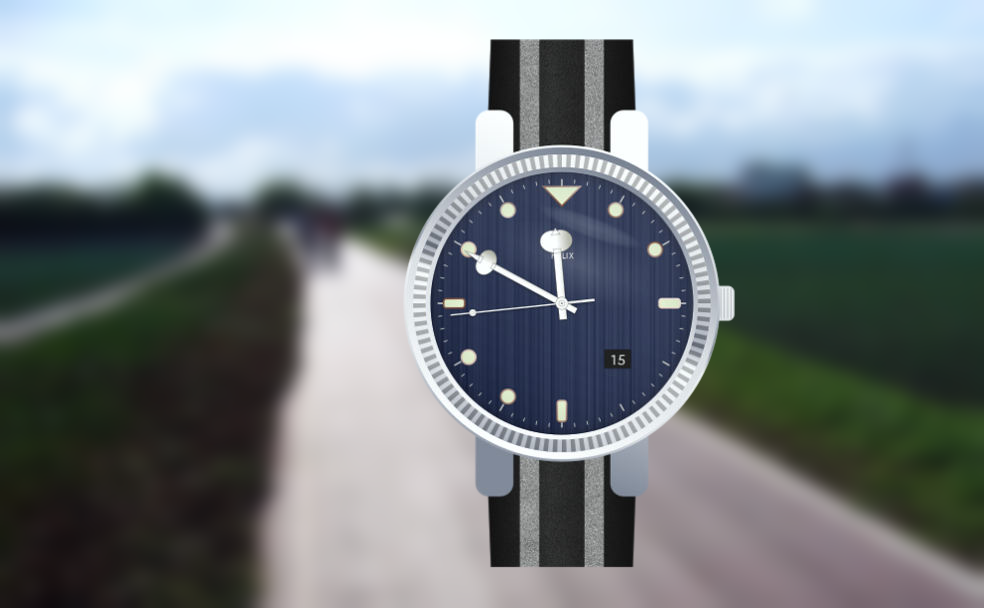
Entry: h=11 m=49 s=44
